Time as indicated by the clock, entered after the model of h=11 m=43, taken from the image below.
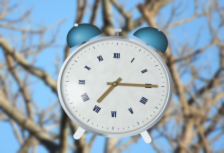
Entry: h=7 m=15
